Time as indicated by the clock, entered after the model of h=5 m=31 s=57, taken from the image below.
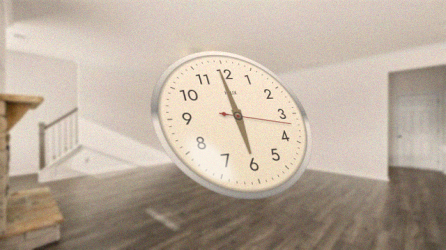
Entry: h=5 m=59 s=17
